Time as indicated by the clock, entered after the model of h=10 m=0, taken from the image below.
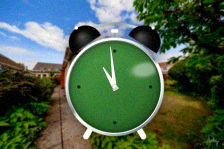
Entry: h=10 m=59
